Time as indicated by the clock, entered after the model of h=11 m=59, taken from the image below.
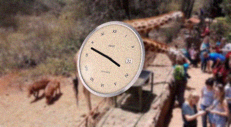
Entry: h=3 m=48
